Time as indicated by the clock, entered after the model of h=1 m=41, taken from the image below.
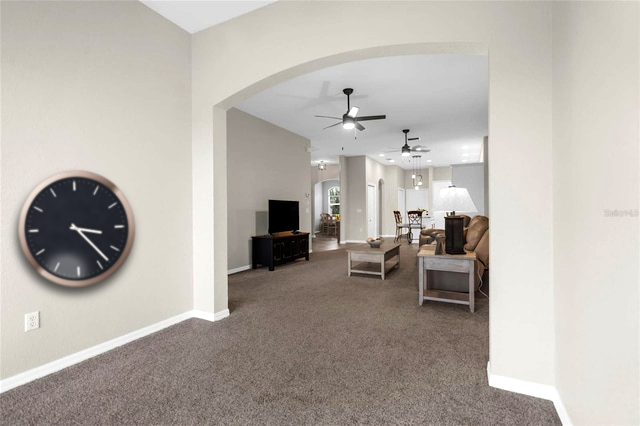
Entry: h=3 m=23
